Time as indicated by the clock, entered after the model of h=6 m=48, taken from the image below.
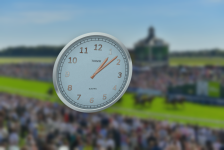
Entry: h=1 m=8
